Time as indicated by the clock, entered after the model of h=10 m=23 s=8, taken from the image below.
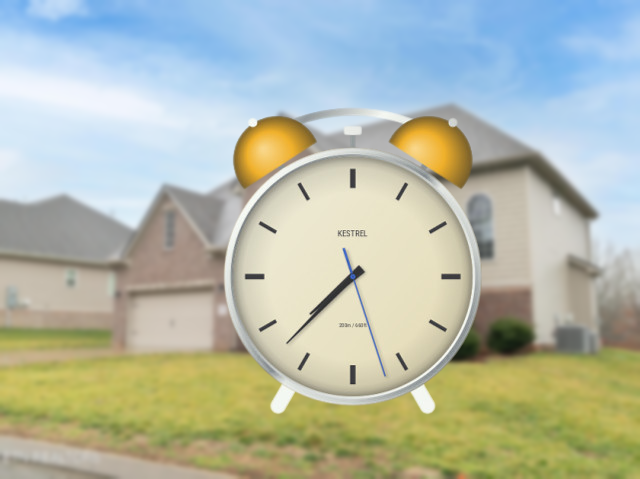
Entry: h=7 m=37 s=27
